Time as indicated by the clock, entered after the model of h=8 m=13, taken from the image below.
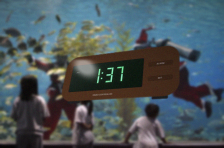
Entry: h=1 m=37
